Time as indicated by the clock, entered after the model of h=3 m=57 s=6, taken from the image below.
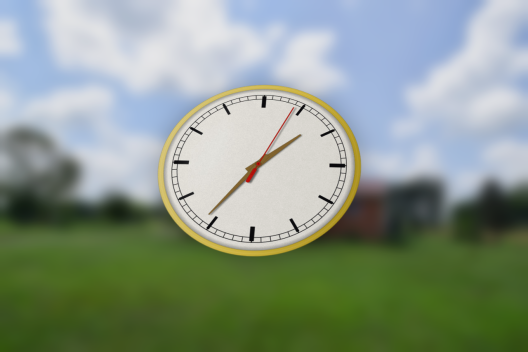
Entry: h=1 m=36 s=4
